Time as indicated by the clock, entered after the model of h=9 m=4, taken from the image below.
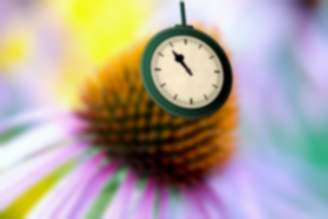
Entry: h=10 m=54
